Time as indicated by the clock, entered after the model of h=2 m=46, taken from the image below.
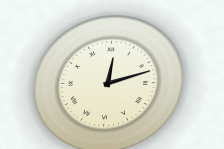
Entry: h=12 m=12
